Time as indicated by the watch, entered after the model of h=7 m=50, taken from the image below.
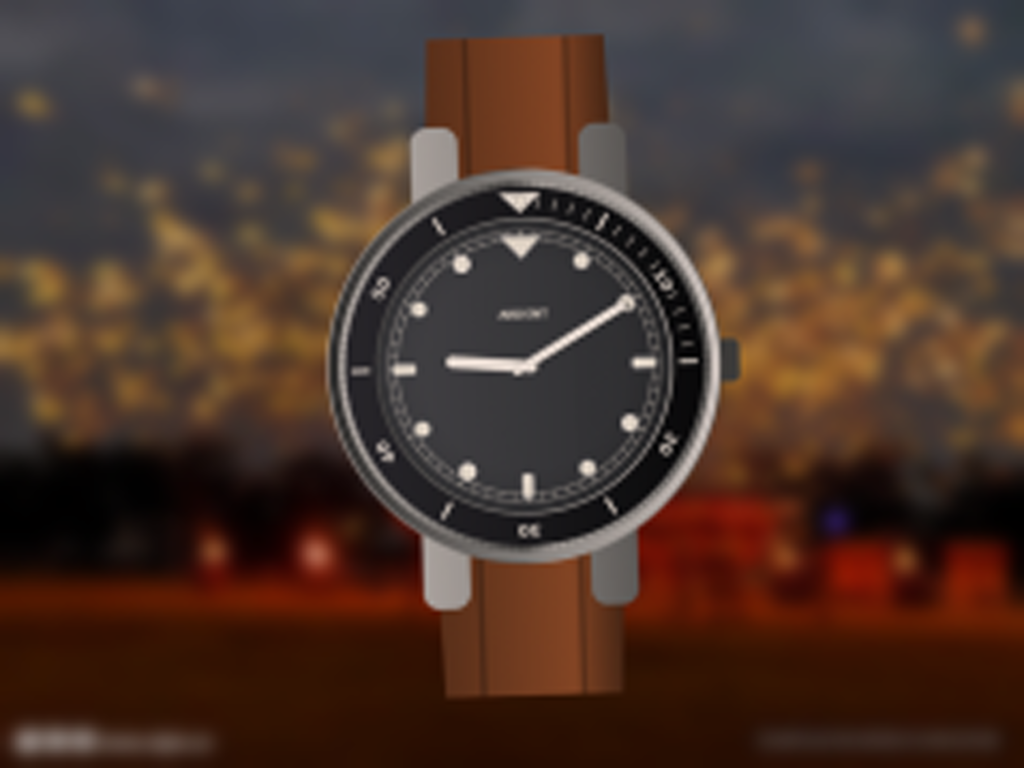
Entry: h=9 m=10
